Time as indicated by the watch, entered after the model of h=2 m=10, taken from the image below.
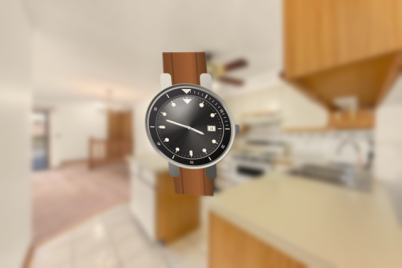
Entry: h=3 m=48
